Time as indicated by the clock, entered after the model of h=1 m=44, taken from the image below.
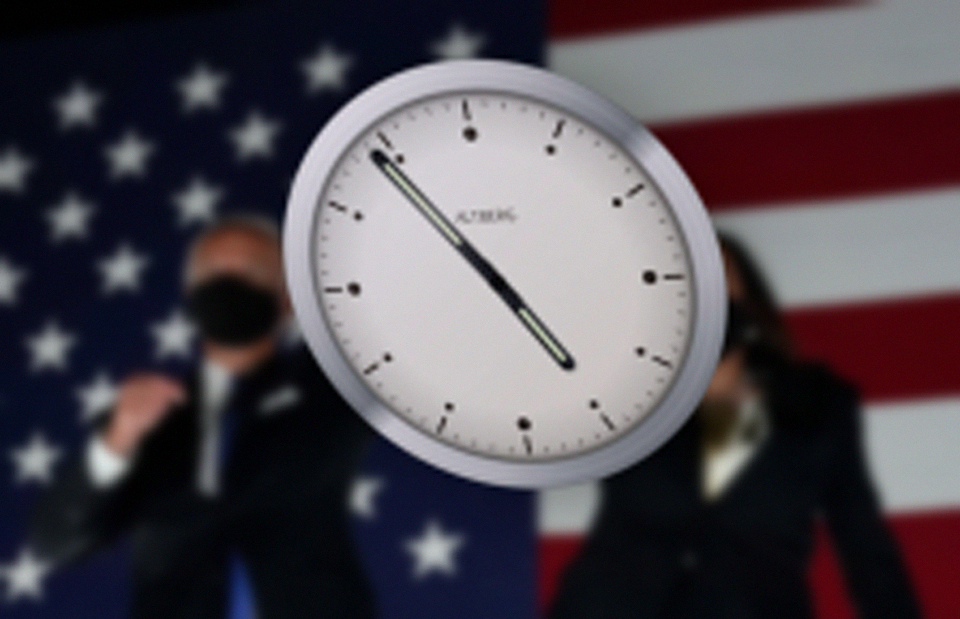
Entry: h=4 m=54
